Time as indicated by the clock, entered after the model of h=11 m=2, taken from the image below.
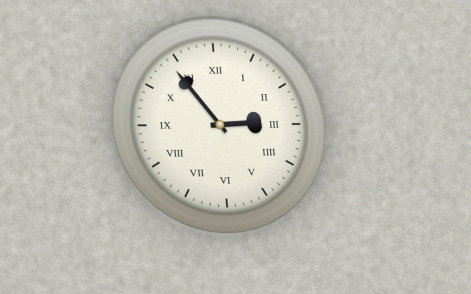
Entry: h=2 m=54
